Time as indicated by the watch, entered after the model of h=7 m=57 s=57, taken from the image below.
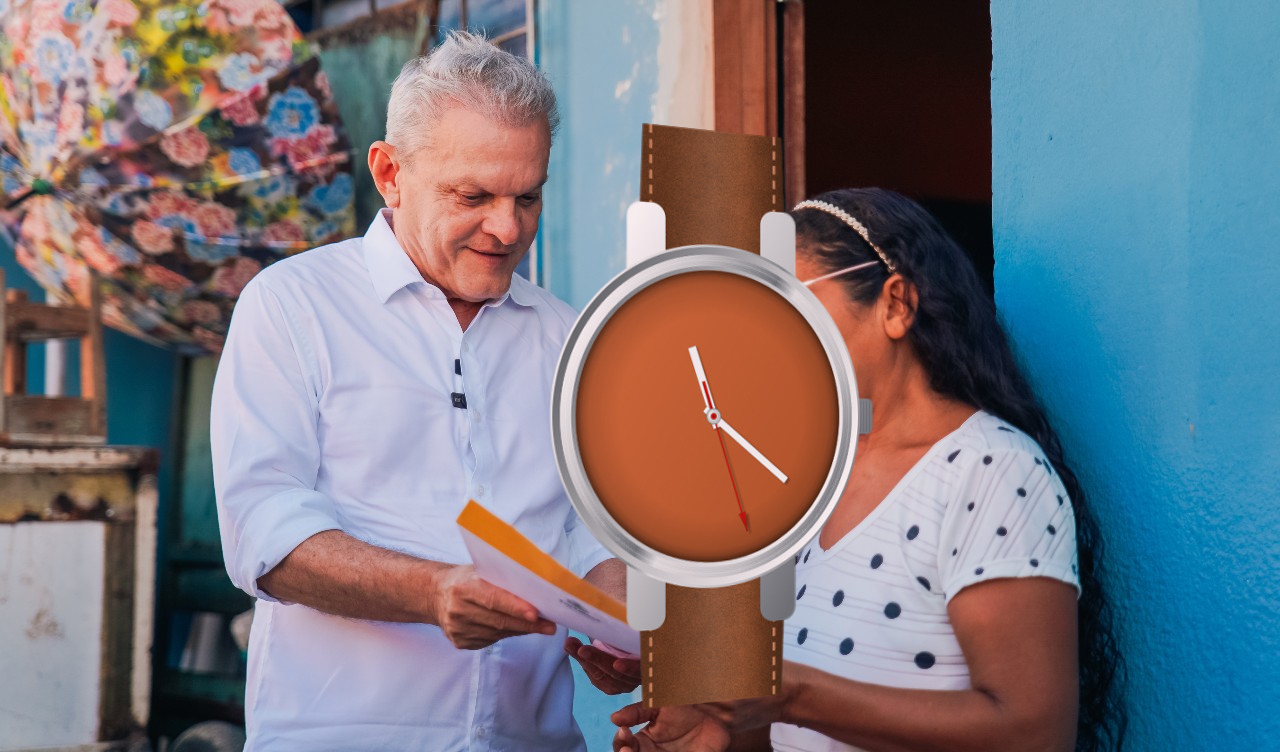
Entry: h=11 m=21 s=27
